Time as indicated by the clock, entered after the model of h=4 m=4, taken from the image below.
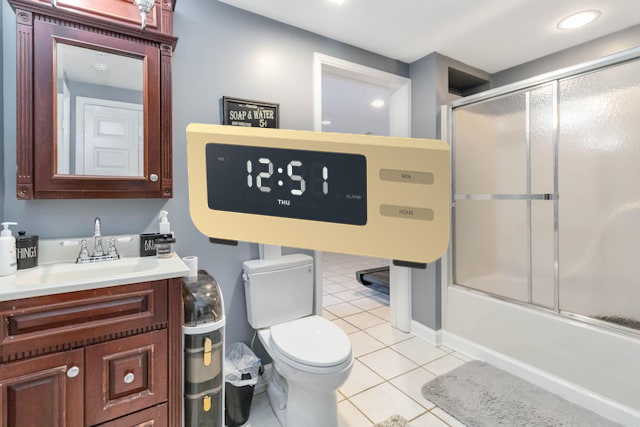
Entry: h=12 m=51
